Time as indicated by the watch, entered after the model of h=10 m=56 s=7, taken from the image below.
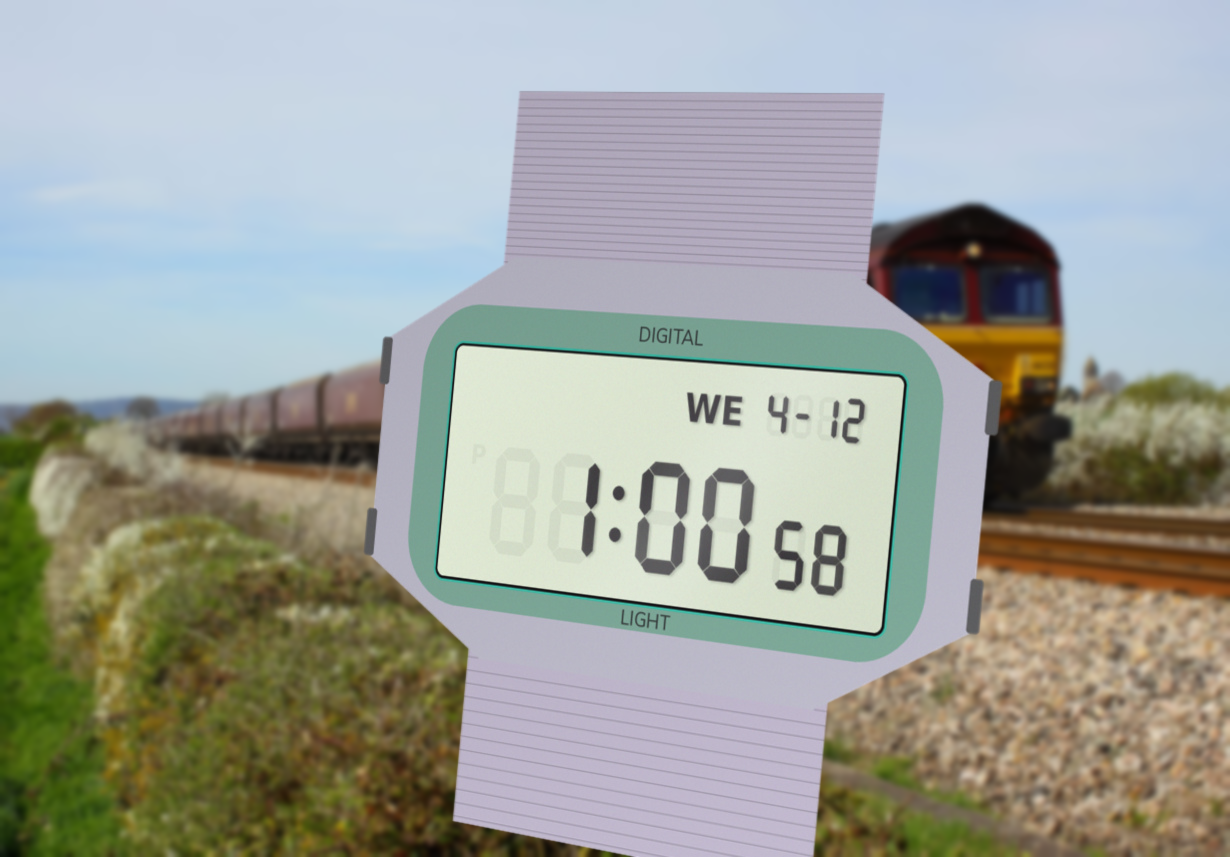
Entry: h=1 m=0 s=58
